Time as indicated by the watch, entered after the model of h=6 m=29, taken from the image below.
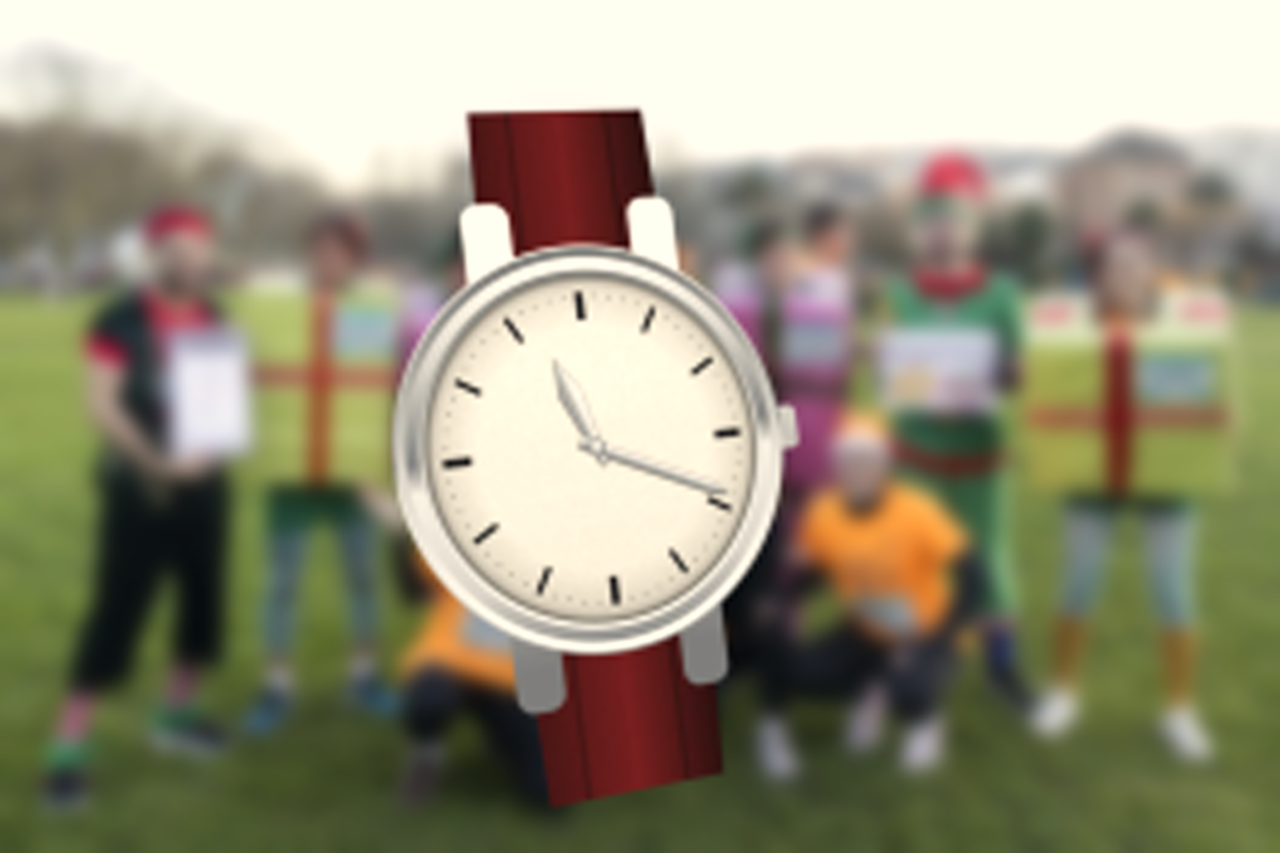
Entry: h=11 m=19
